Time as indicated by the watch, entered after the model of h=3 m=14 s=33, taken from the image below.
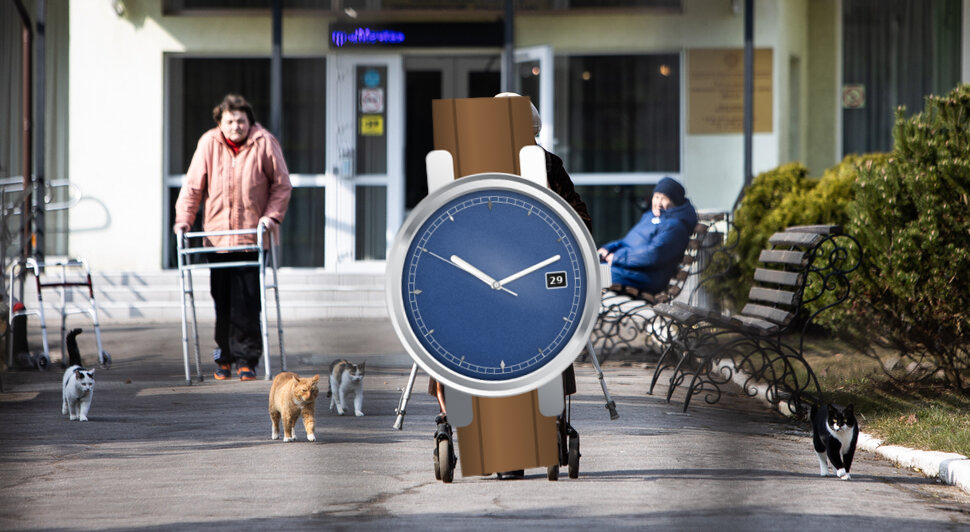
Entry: h=10 m=11 s=50
